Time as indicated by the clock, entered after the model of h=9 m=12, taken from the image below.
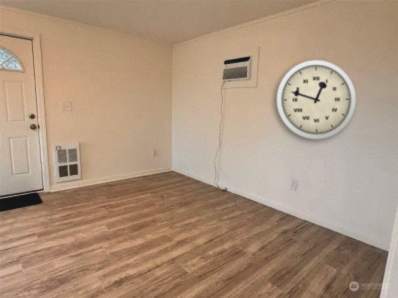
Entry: h=12 m=48
